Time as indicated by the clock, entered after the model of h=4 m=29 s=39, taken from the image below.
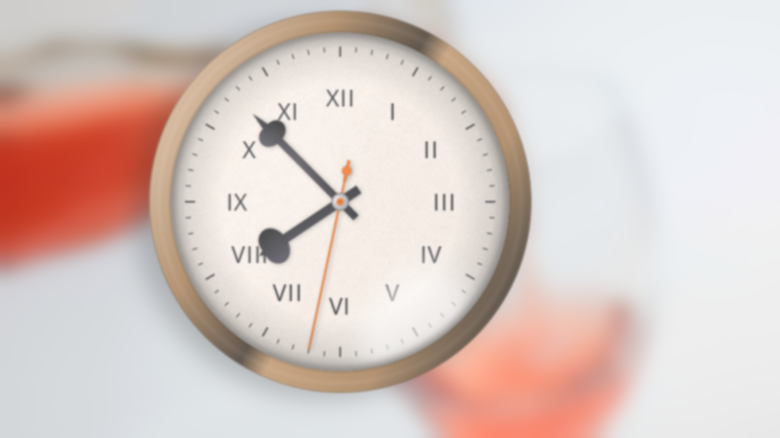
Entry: h=7 m=52 s=32
